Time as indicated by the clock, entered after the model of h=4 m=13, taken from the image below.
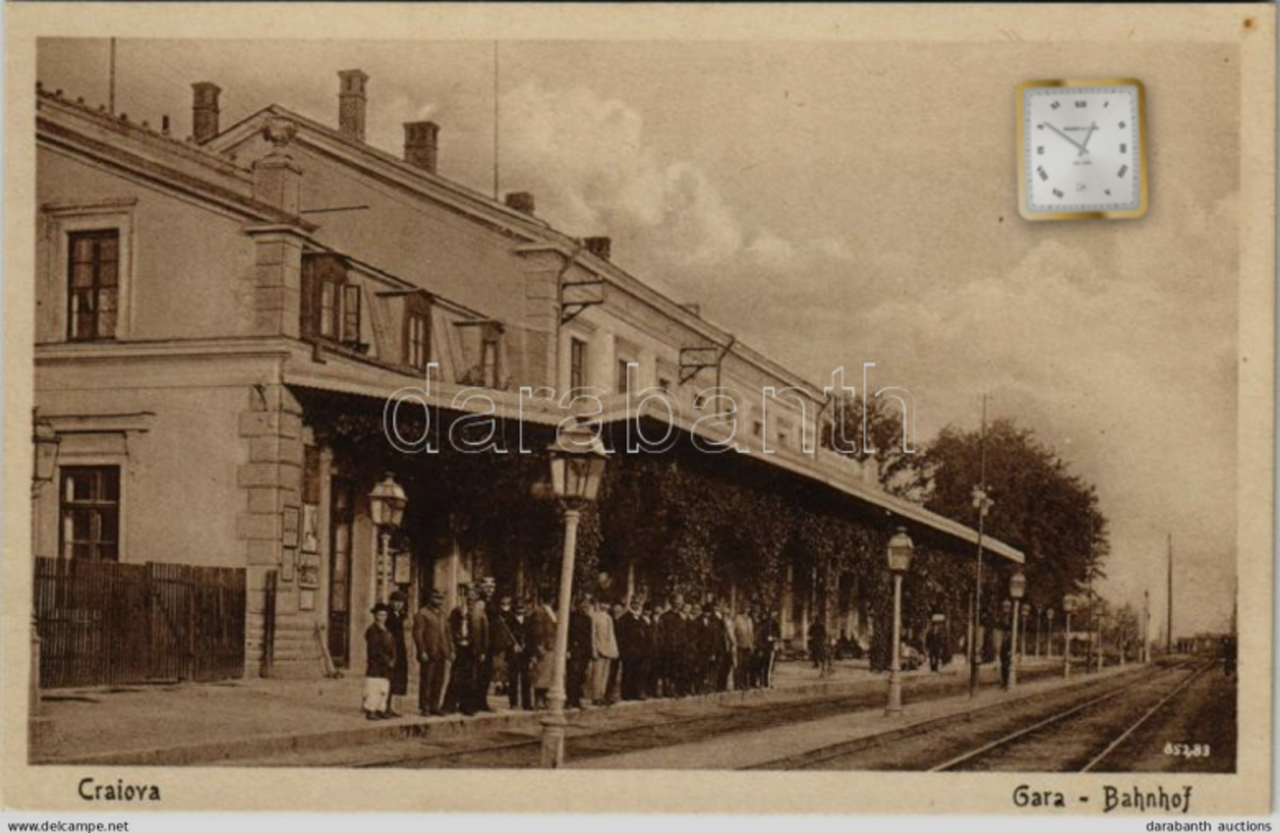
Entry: h=12 m=51
